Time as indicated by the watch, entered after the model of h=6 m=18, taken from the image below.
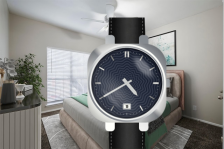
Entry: h=4 m=40
